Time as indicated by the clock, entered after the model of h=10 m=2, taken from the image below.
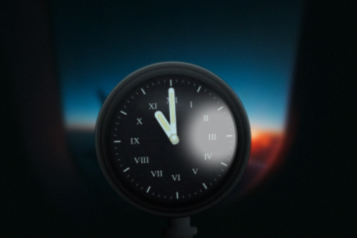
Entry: h=11 m=0
